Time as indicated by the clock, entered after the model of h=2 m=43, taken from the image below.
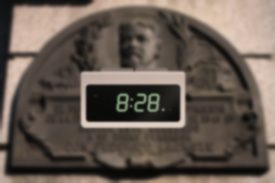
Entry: h=8 m=28
